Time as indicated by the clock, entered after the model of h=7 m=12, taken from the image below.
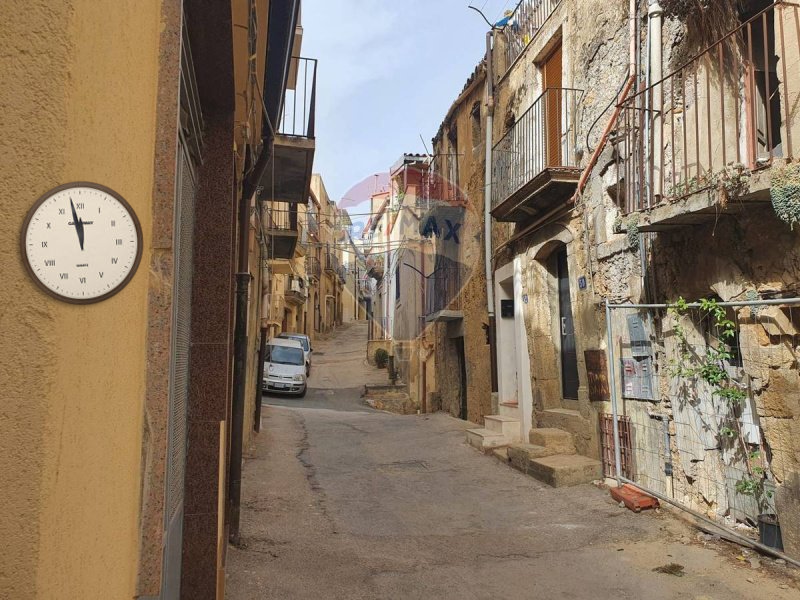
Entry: h=11 m=58
